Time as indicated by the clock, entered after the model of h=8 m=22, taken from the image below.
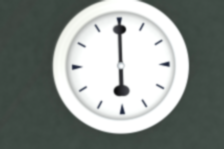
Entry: h=6 m=0
